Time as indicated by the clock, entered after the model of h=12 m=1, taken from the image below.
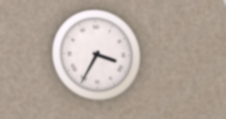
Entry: h=3 m=35
